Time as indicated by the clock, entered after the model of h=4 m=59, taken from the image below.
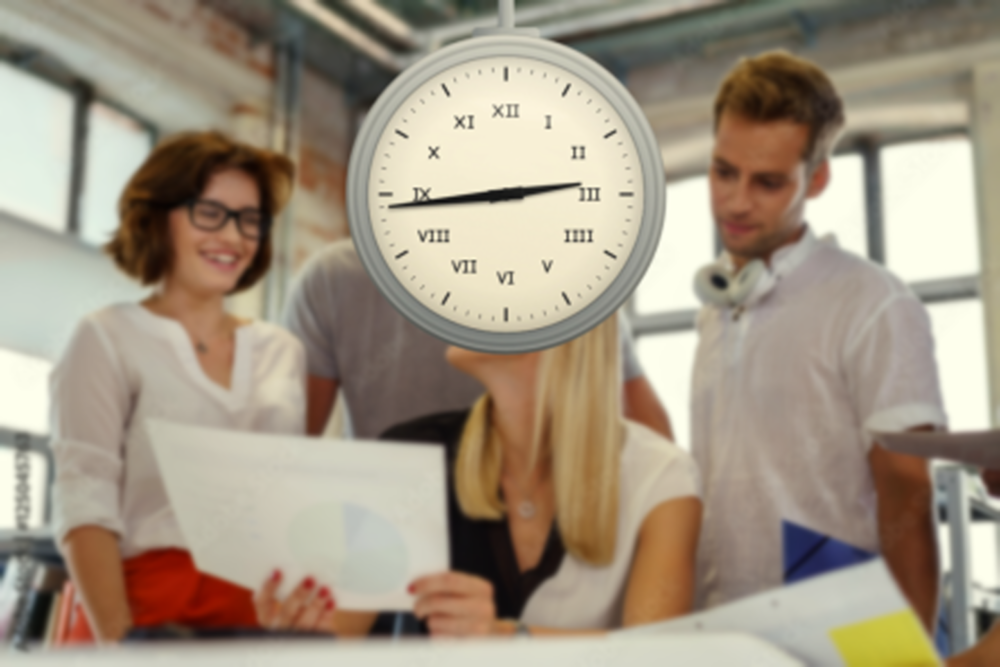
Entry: h=2 m=44
